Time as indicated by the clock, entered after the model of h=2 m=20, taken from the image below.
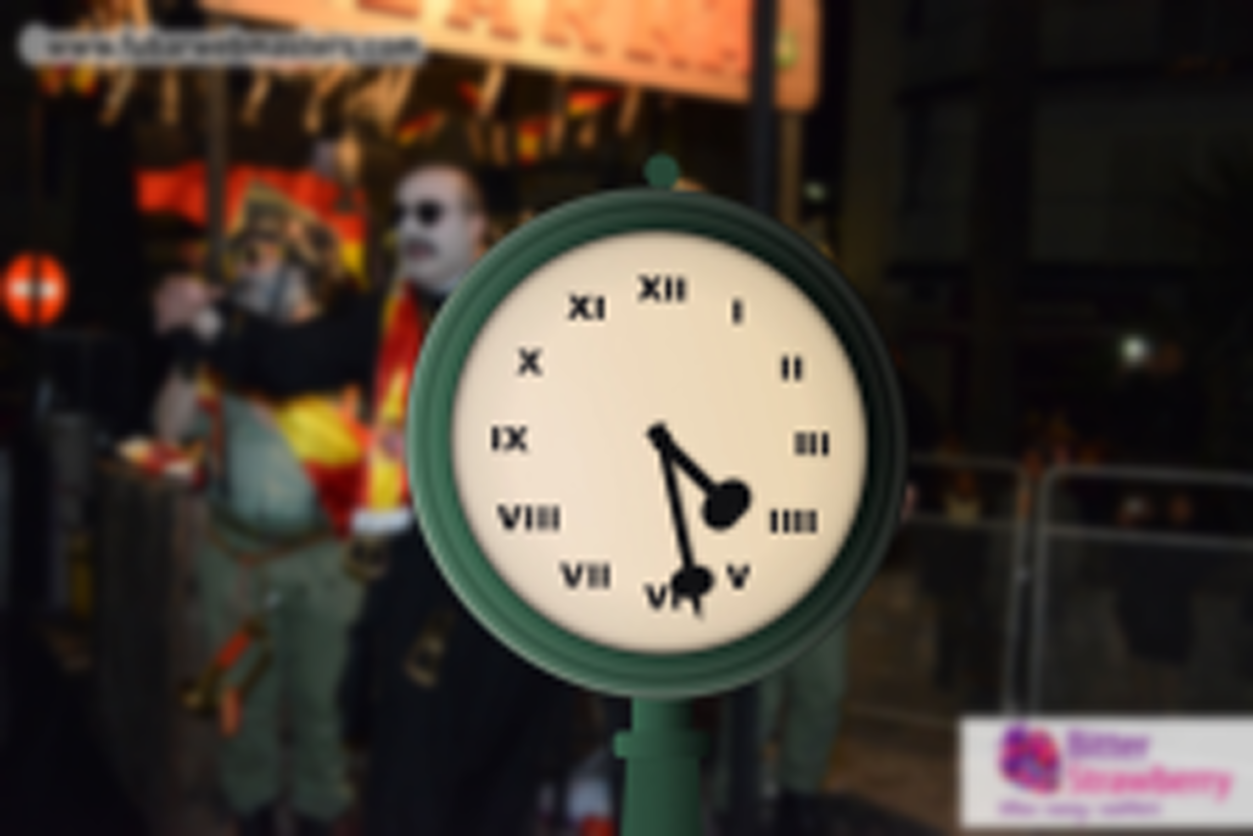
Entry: h=4 m=28
